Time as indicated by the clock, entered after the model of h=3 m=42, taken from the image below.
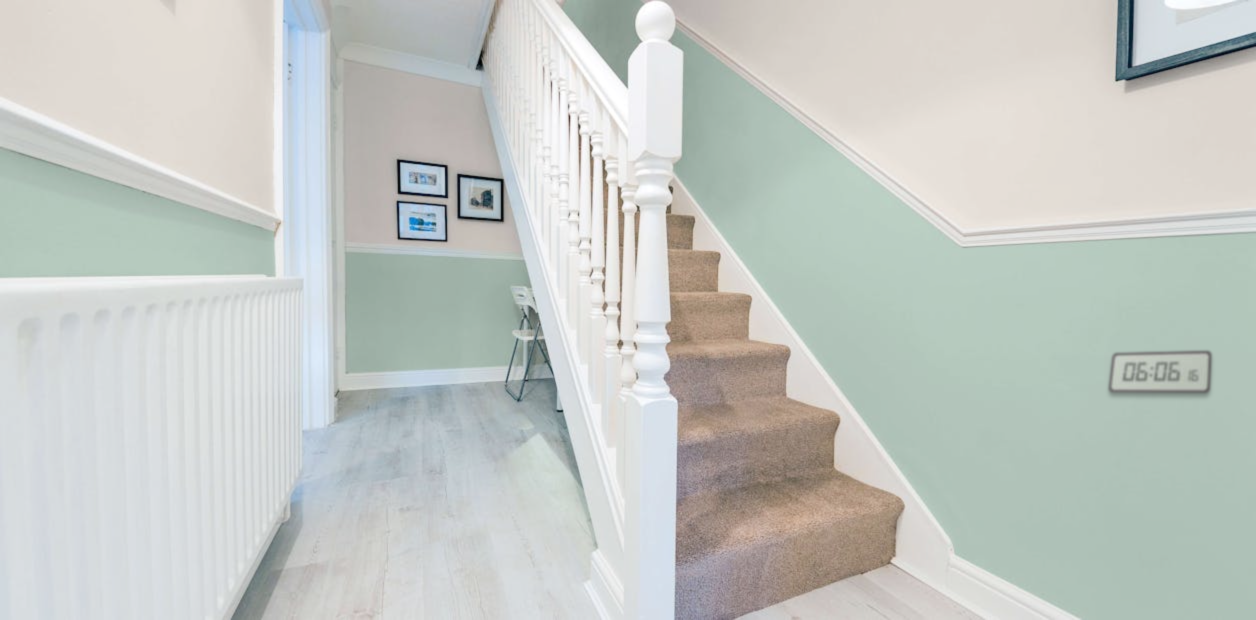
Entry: h=6 m=6
